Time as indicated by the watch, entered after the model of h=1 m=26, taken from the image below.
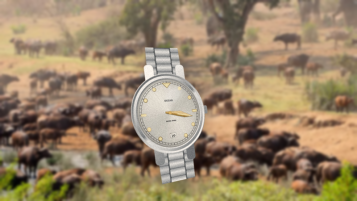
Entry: h=3 m=17
